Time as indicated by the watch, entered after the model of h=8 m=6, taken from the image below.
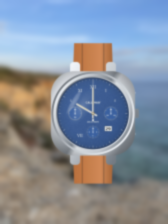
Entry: h=10 m=0
